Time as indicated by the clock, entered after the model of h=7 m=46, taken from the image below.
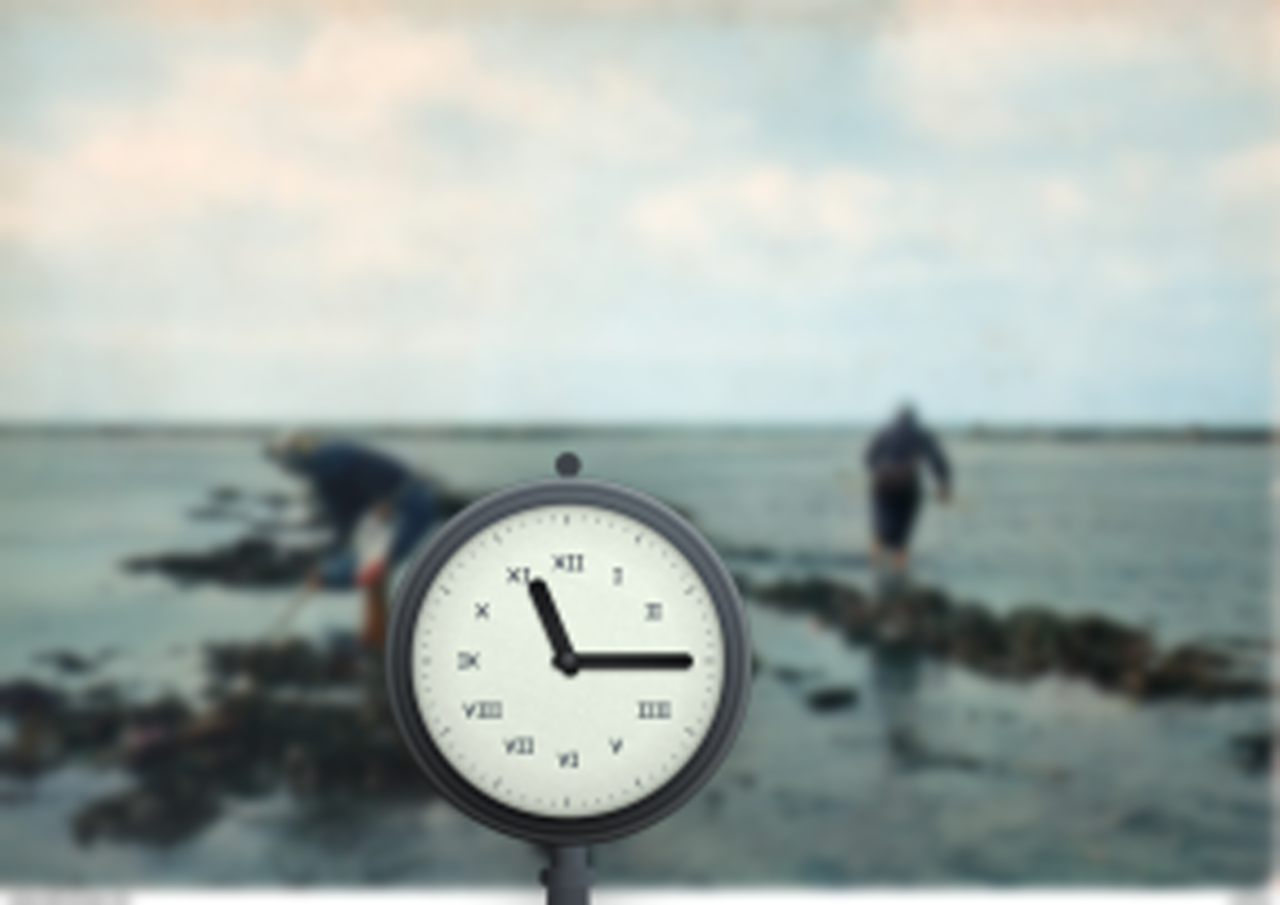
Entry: h=11 m=15
